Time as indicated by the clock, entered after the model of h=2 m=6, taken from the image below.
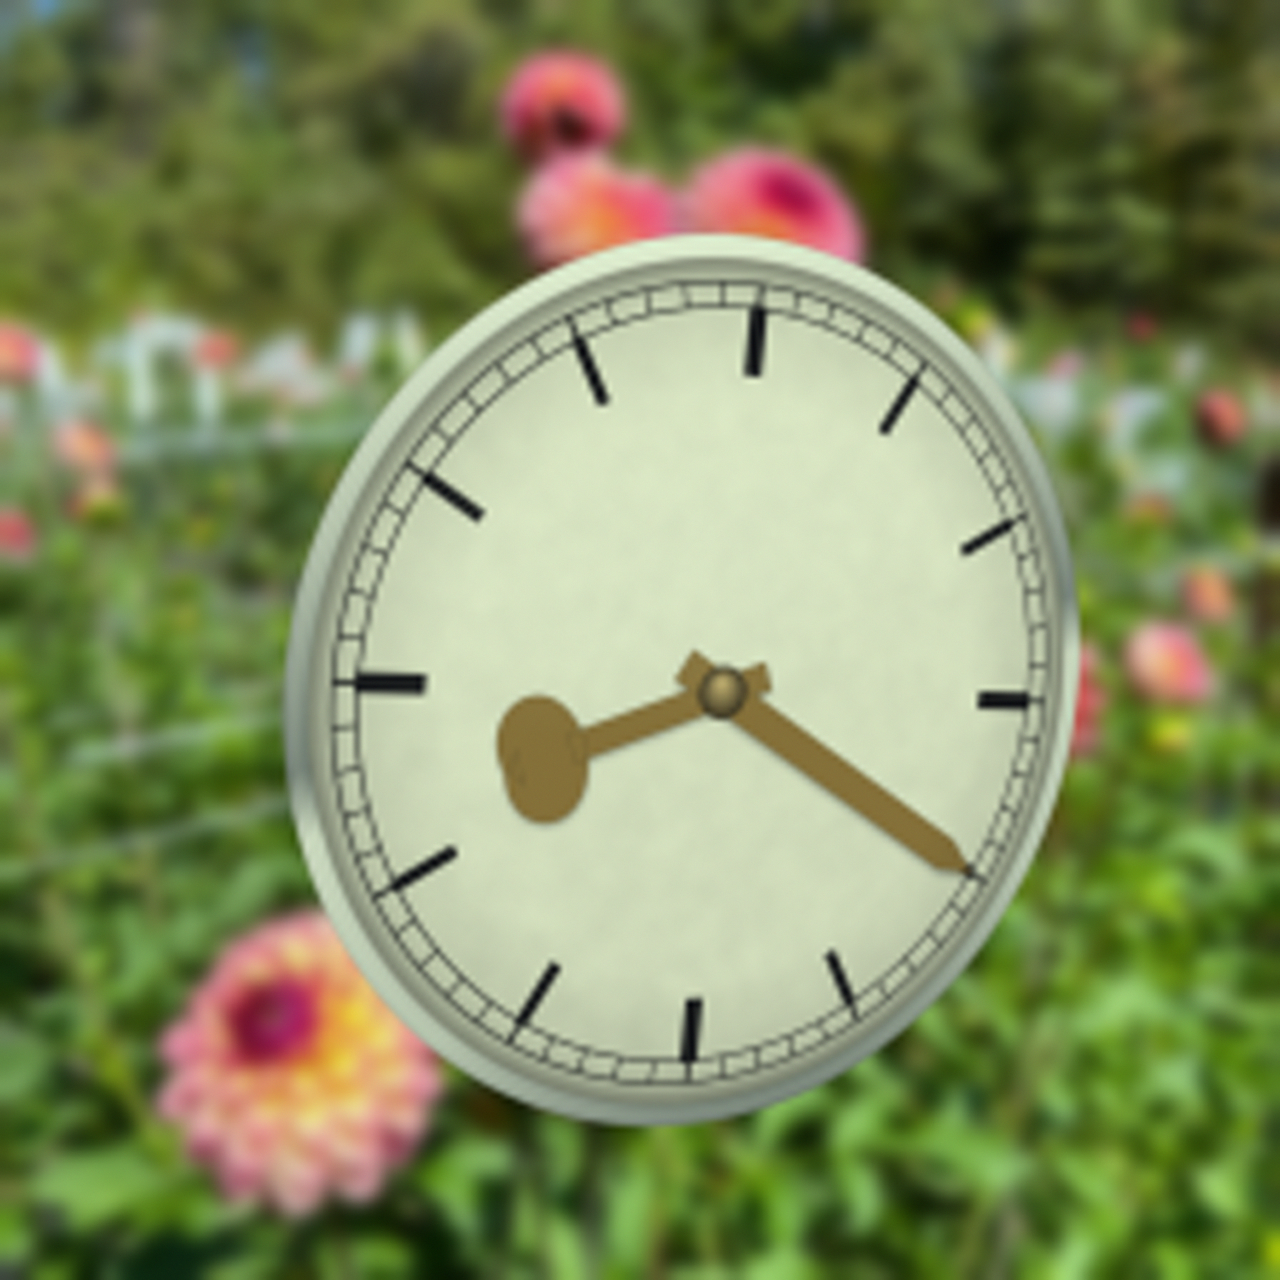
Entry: h=8 m=20
